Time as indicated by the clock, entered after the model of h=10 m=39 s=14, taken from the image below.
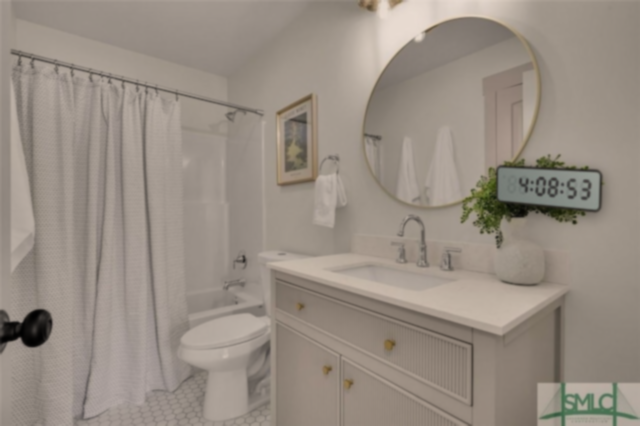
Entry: h=4 m=8 s=53
